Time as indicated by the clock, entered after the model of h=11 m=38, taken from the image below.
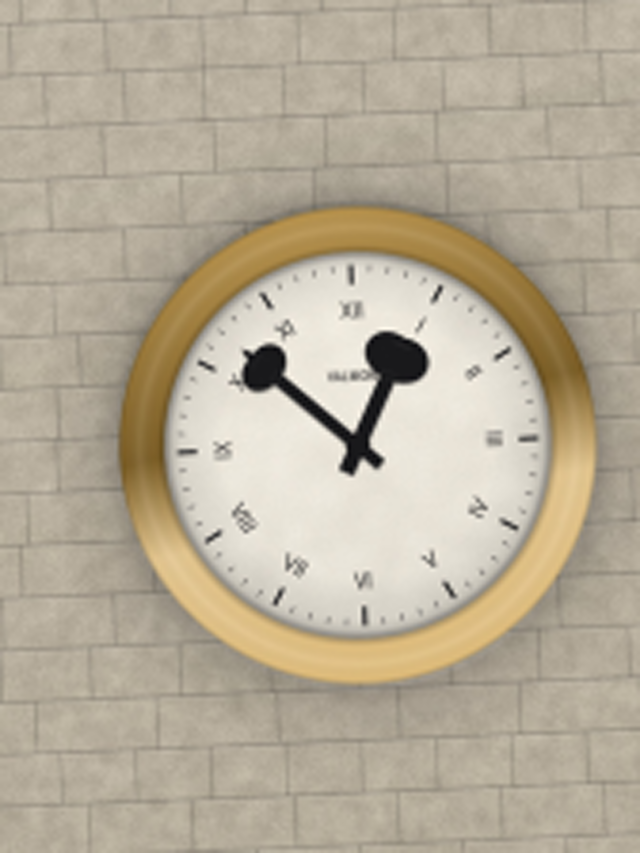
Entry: h=12 m=52
